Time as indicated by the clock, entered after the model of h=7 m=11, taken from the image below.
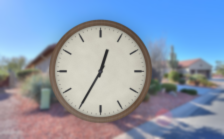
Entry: h=12 m=35
